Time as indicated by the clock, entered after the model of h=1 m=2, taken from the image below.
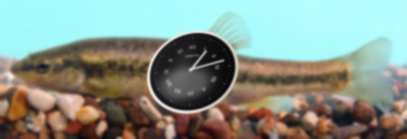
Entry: h=1 m=13
